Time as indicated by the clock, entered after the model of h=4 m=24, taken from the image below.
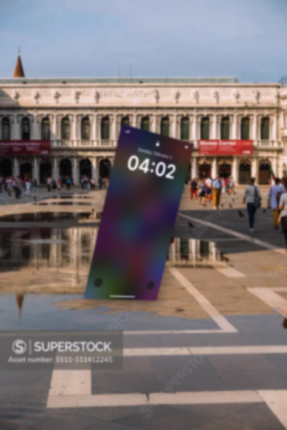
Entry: h=4 m=2
